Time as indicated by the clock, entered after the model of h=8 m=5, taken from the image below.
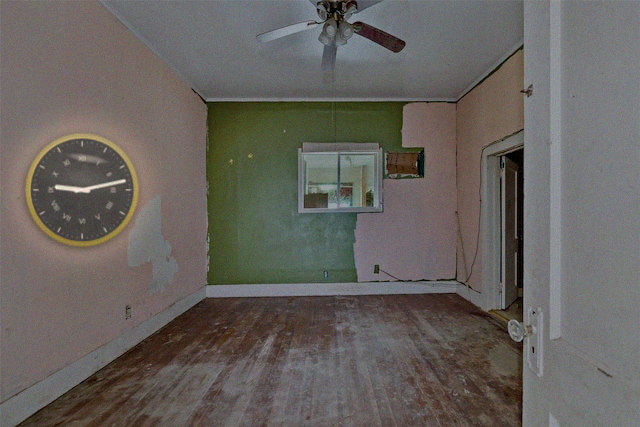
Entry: h=9 m=13
